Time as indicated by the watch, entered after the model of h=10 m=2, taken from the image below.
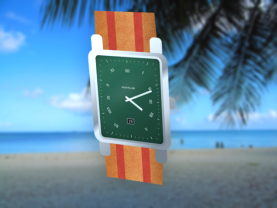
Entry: h=4 m=11
